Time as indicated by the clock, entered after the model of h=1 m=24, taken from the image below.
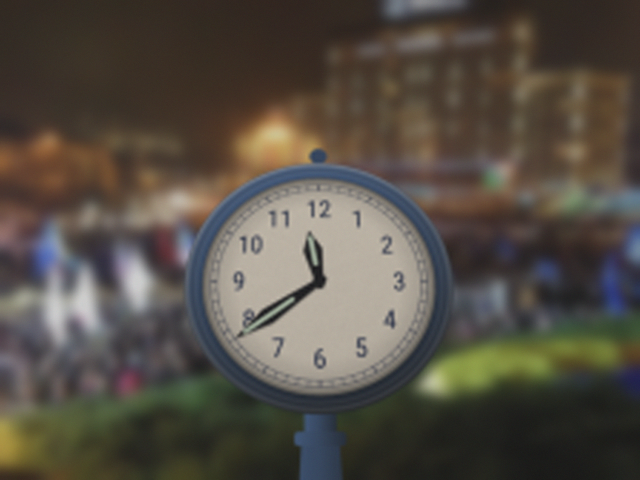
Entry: h=11 m=39
